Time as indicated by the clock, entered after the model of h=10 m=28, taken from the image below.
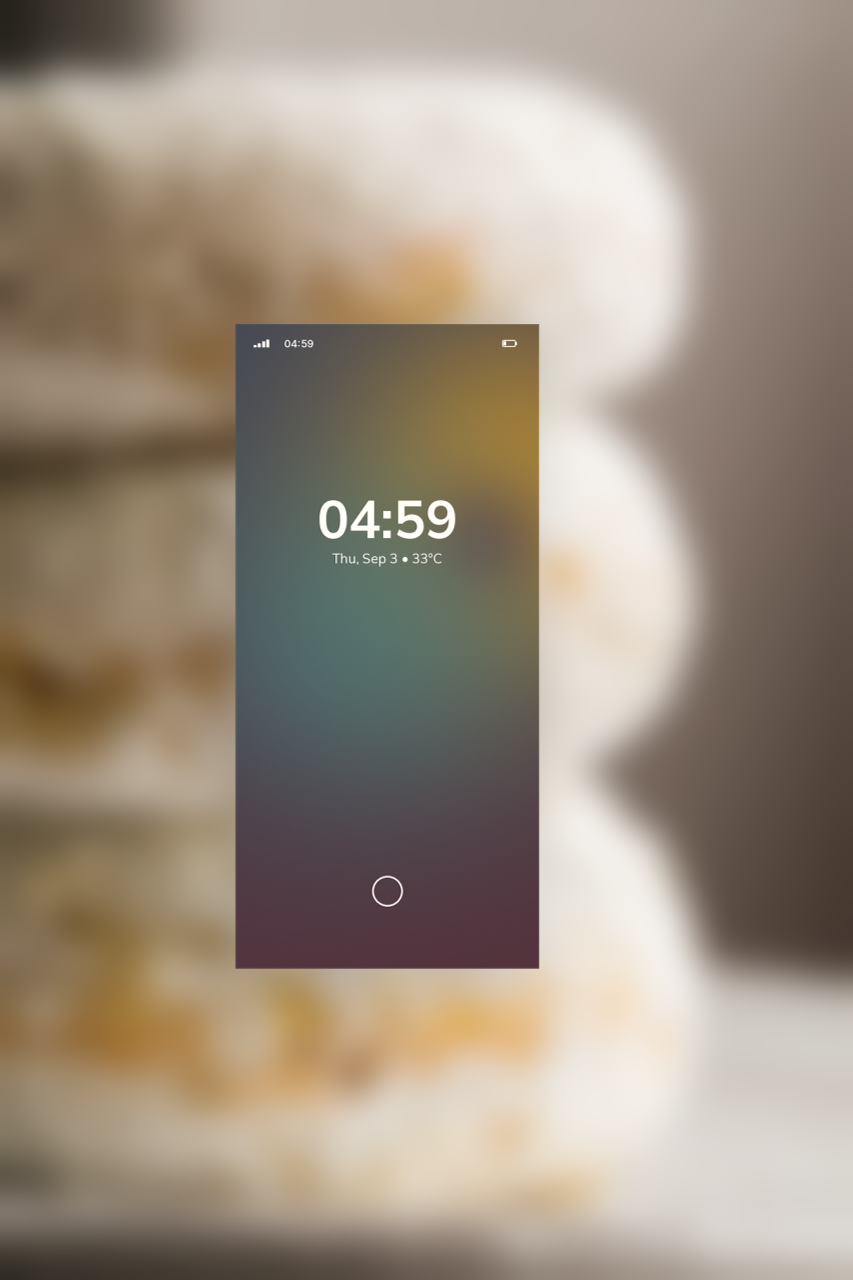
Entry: h=4 m=59
